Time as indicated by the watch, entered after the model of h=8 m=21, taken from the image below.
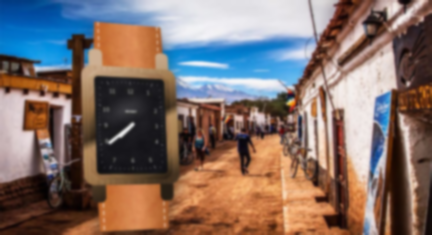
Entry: h=7 m=39
